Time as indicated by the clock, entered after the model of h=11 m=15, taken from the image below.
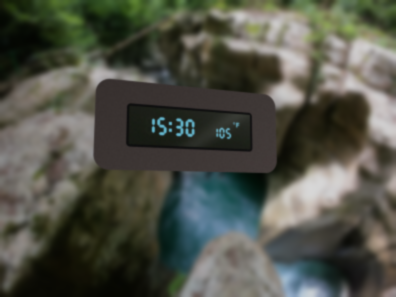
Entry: h=15 m=30
